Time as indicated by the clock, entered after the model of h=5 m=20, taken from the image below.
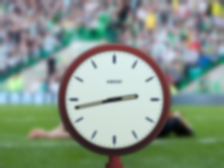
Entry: h=2 m=43
